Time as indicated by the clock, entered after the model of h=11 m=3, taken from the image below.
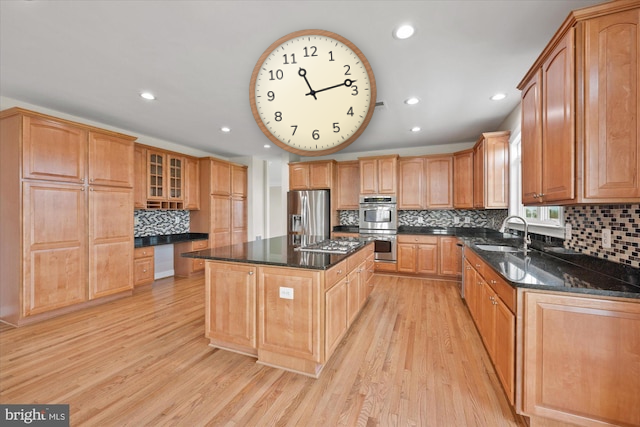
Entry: h=11 m=13
